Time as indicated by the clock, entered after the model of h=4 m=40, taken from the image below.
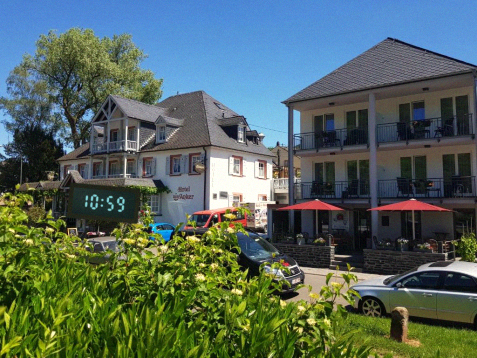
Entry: h=10 m=59
